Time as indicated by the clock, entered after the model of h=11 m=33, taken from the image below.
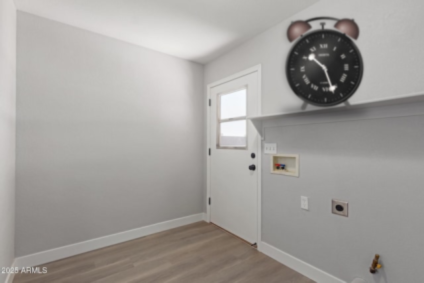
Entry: h=10 m=27
